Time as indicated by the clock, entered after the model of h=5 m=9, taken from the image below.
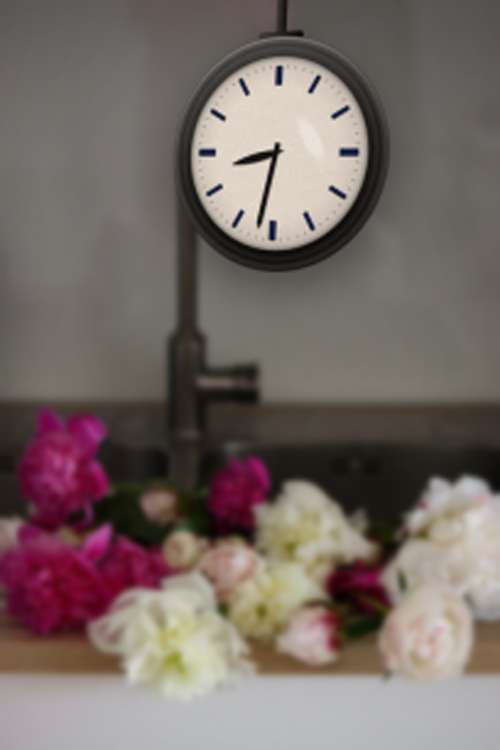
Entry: h=8 m=32
